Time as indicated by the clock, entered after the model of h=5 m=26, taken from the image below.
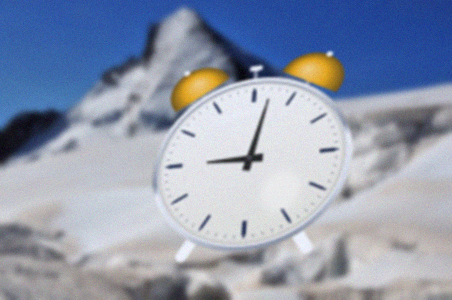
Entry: h=9 m=2
